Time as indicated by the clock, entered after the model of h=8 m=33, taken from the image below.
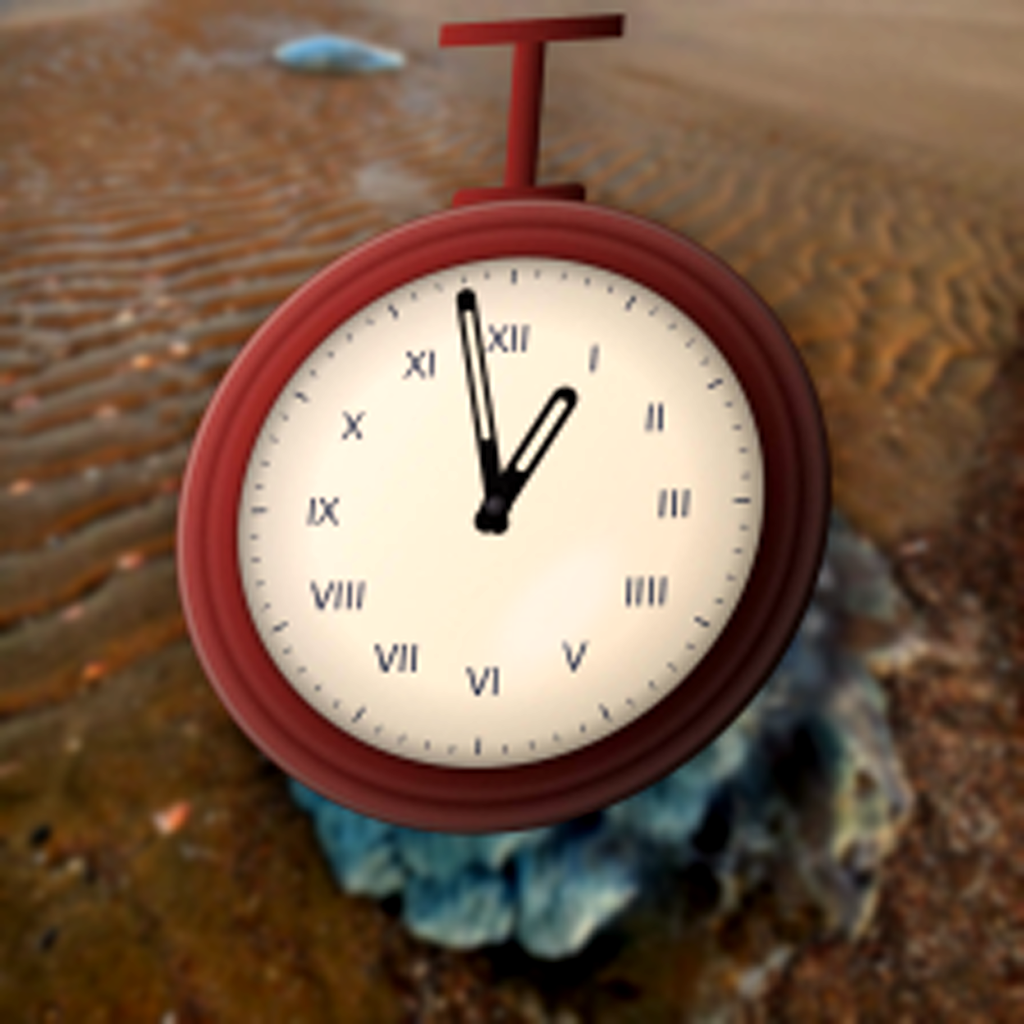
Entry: h=12 m=58
